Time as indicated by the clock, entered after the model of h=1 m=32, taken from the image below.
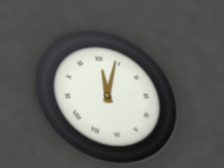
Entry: h=12 m=4
